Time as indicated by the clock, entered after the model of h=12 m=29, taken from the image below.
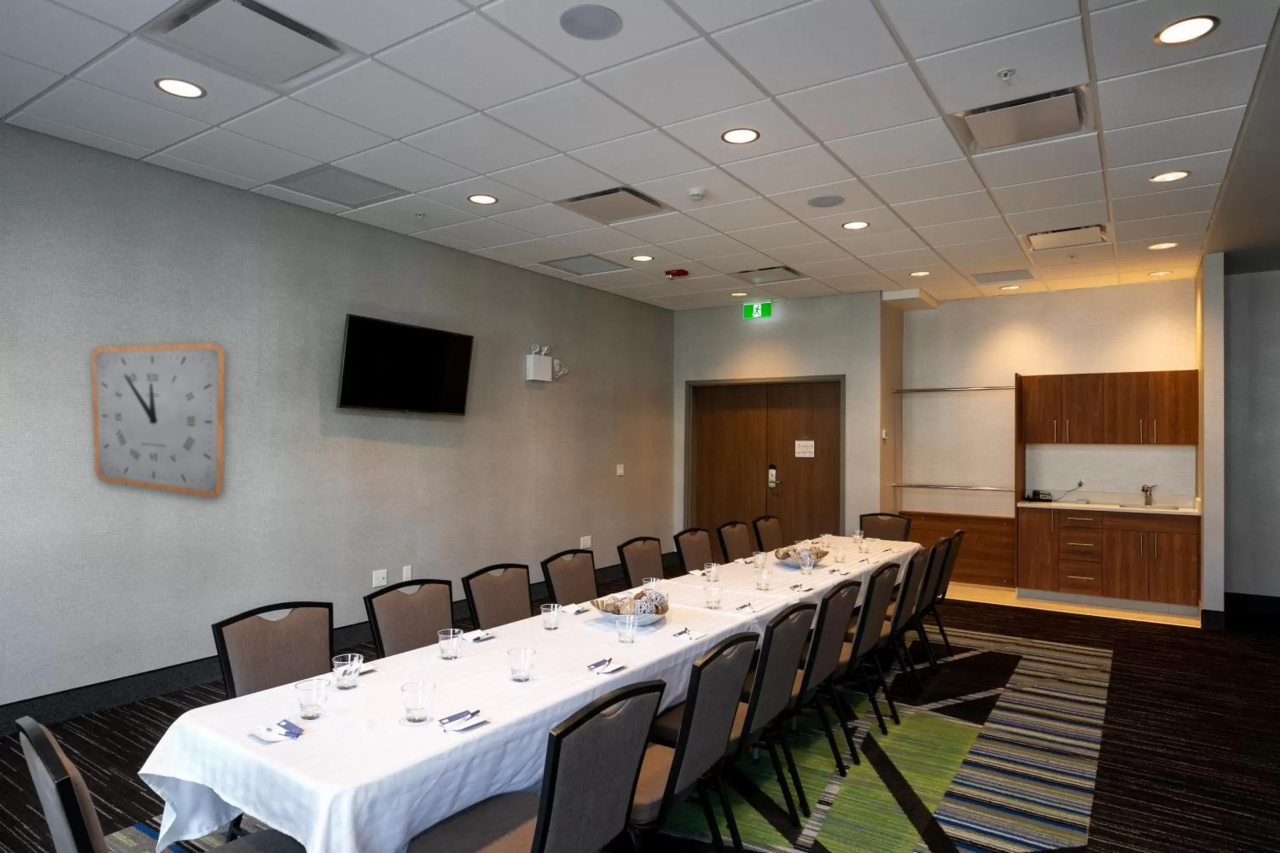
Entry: h=11 m=54
